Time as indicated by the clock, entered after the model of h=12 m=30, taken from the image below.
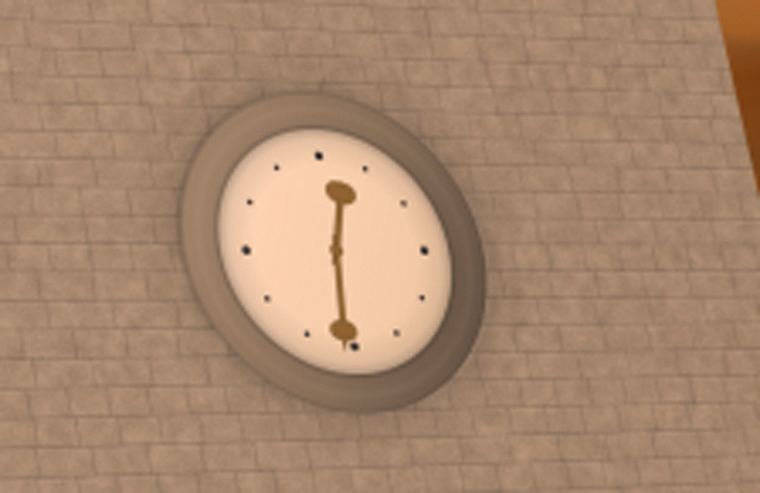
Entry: h=12 m=31
